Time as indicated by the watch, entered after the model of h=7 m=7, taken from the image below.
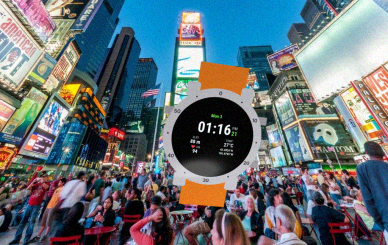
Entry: h=1 m=16
